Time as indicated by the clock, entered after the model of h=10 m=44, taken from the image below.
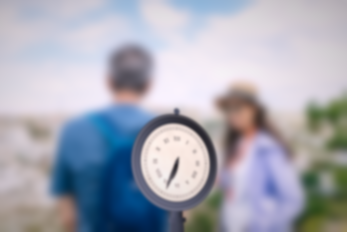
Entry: h=6 m=34
